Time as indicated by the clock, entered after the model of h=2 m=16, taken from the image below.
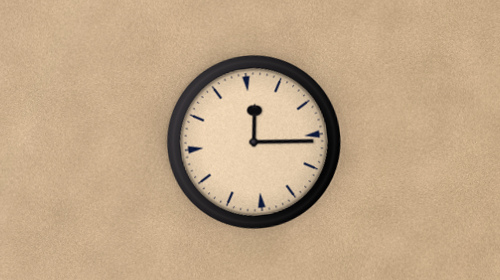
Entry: h=12 m=16
